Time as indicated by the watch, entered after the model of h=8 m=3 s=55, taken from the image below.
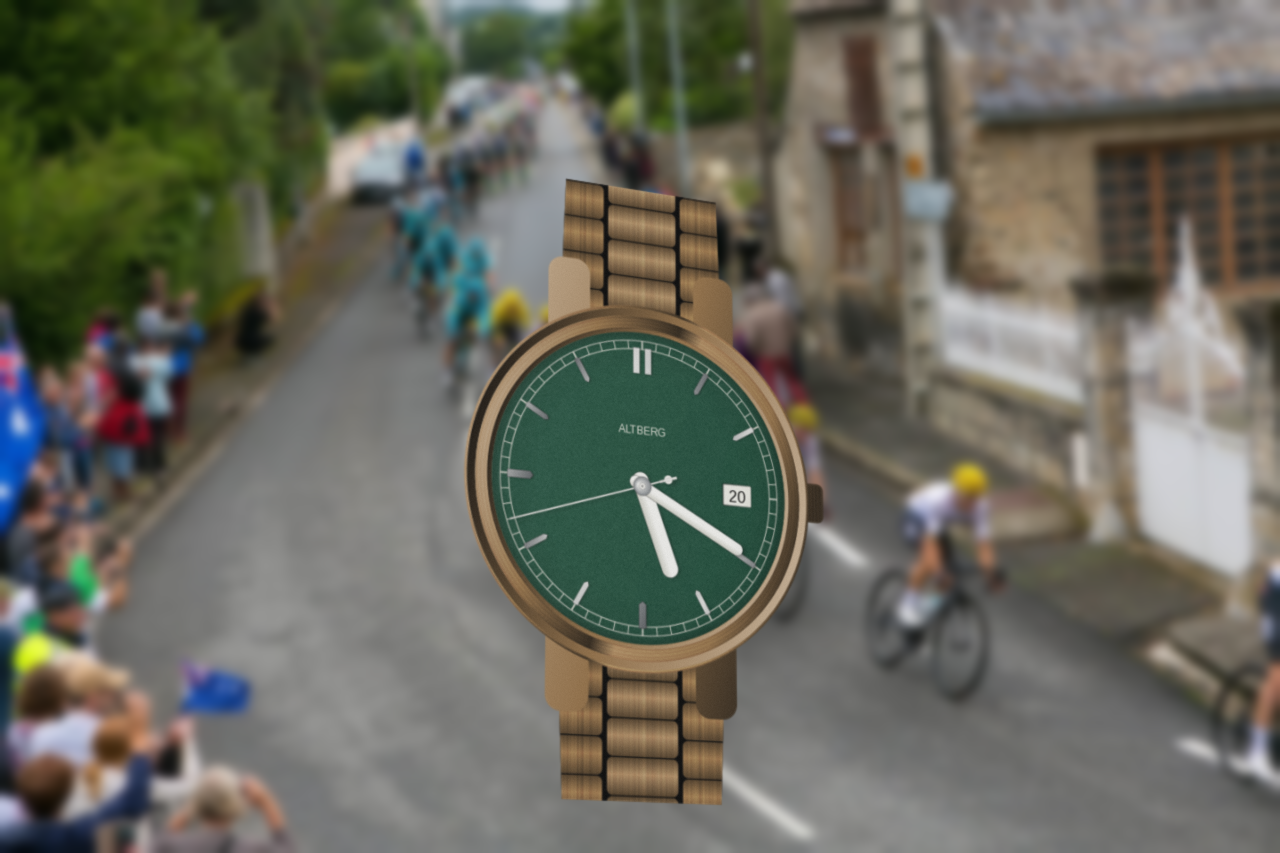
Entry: h=5 m=19 s=42
